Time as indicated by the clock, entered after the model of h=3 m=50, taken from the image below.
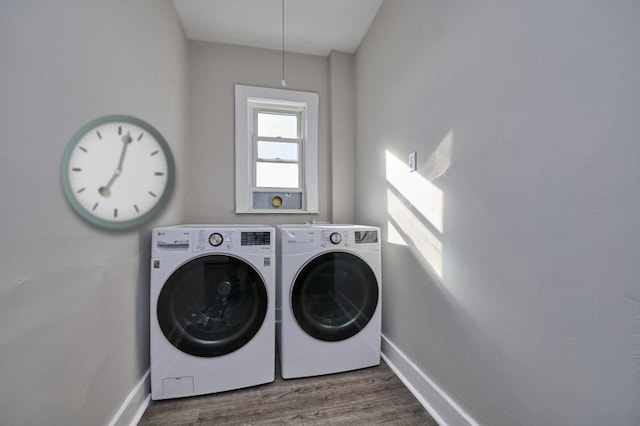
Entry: h=7 m=2
